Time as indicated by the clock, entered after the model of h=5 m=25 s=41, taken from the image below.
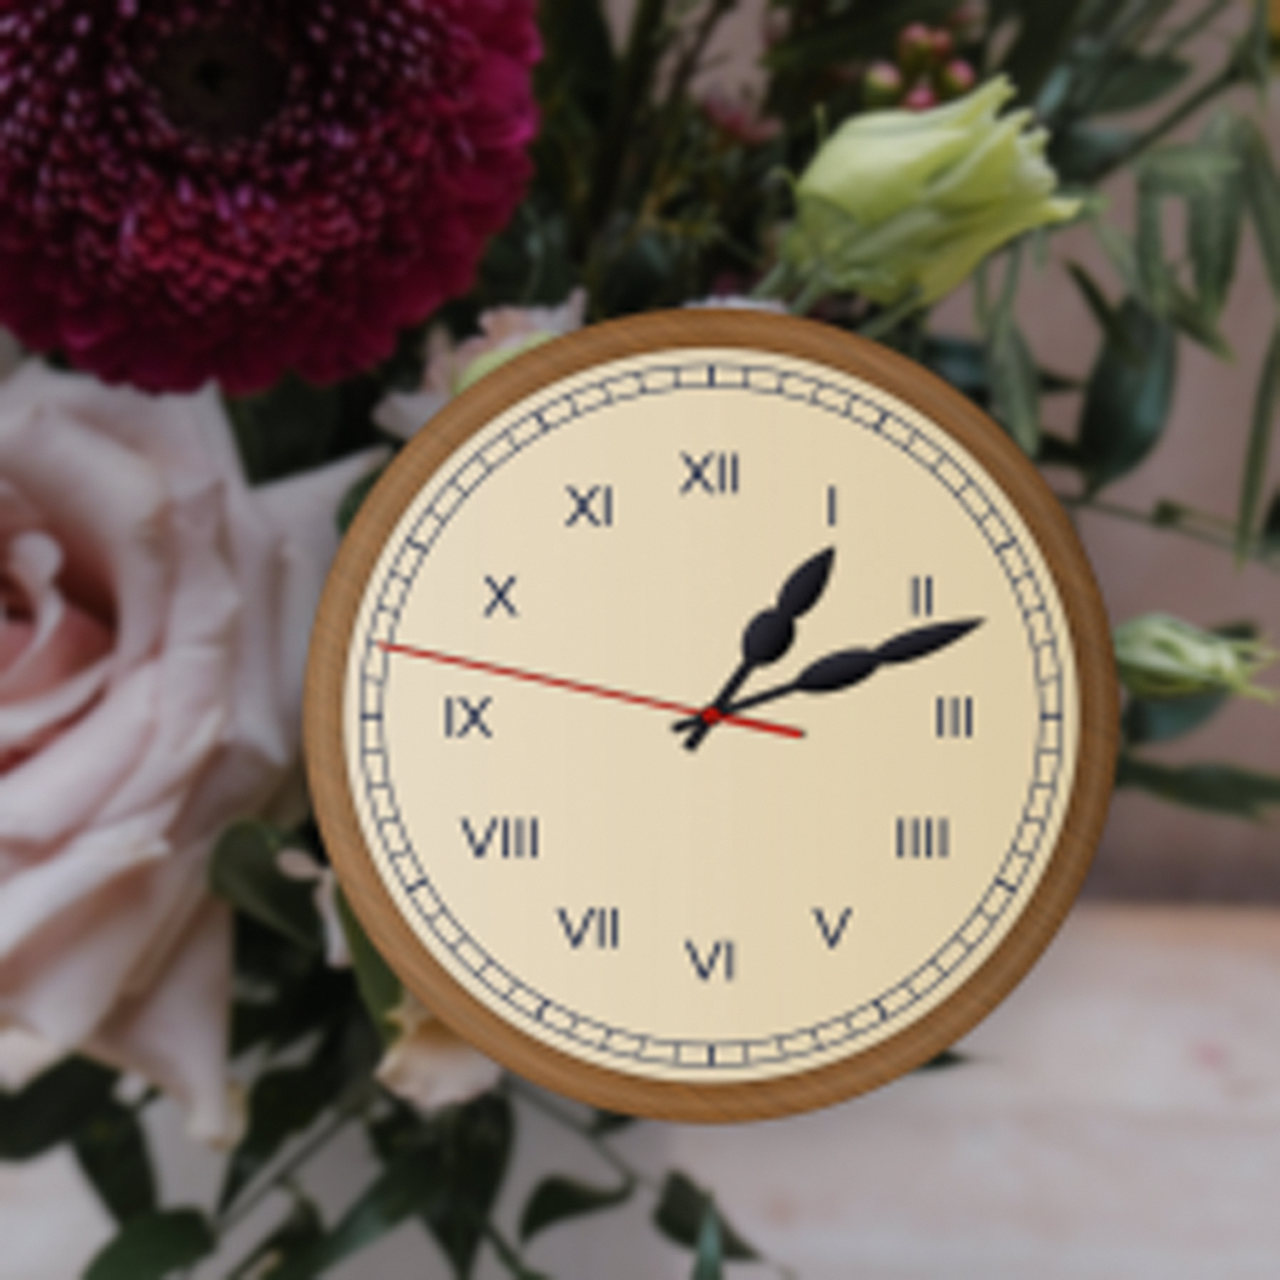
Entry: h=1 m=11 s=47
